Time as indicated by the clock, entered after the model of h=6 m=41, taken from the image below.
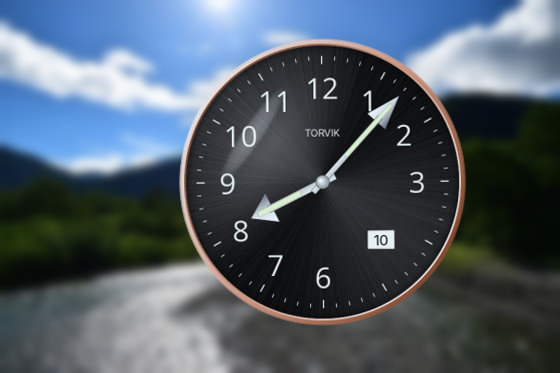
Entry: h=8 m=7
